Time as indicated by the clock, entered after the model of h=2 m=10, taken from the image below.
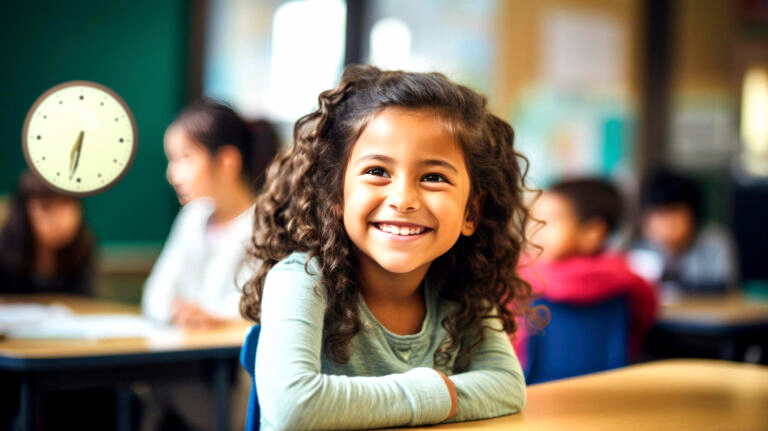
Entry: h=6 m=32
